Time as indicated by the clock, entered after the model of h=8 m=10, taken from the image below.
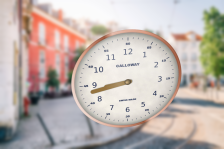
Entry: h=8 m=43
